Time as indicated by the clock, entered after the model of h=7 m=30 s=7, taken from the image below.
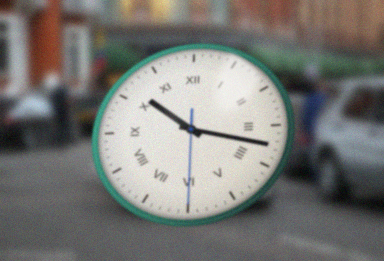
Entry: h=10 m=17 s=30
